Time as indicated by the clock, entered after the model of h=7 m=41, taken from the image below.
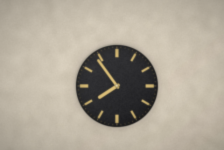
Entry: h=7 m=54
